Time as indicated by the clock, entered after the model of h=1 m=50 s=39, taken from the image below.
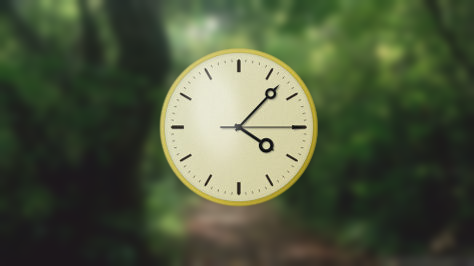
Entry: h=4 m=7 s=15
